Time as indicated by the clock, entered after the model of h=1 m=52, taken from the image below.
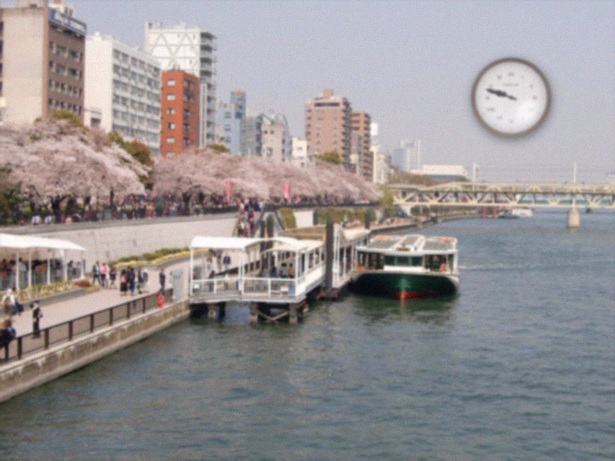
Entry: h=9 m=48
